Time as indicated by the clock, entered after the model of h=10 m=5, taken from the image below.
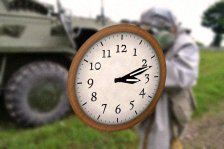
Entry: h=3 m=12
